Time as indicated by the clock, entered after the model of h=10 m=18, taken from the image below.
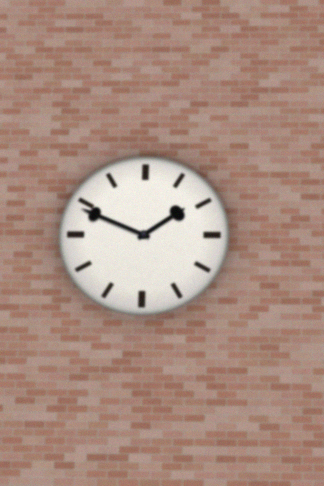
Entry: h=1 m=49
